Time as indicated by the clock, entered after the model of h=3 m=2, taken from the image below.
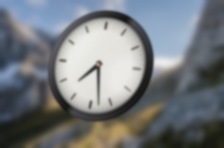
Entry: h=7 m=28
